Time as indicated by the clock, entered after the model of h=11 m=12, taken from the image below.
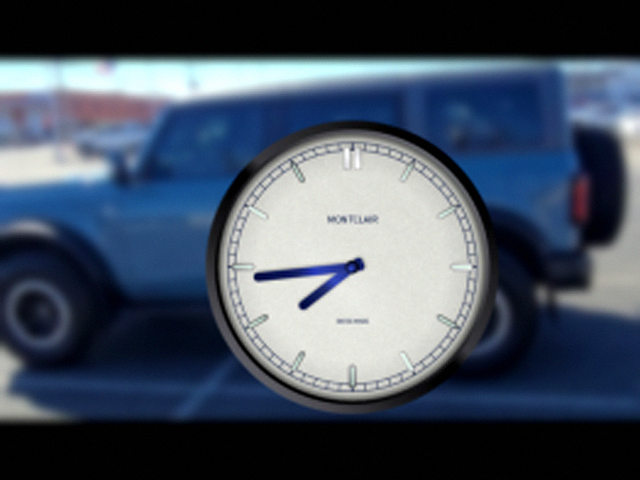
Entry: h=7 m=44
